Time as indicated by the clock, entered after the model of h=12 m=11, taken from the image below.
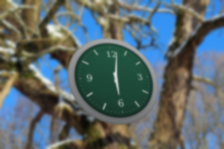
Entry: h=6 m=2
